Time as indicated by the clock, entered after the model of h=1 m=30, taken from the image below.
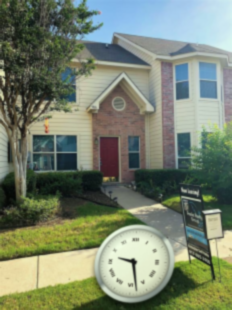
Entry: h=9 m=28
